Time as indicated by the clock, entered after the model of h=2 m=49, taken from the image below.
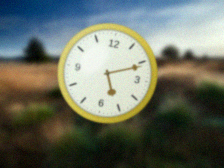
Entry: h=5 m=11
